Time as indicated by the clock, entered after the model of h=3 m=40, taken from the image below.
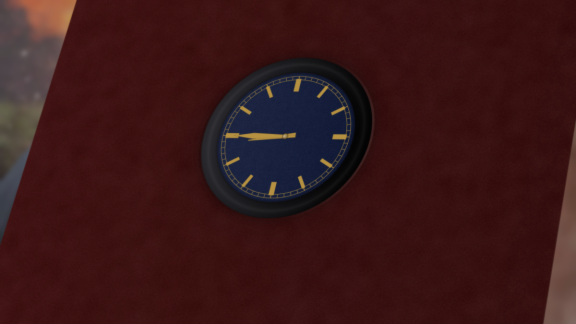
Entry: h=8 m=45
